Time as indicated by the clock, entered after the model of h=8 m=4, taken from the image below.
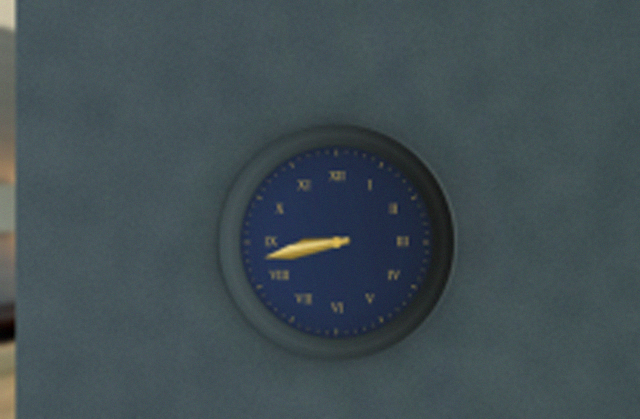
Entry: h=8 m=43
